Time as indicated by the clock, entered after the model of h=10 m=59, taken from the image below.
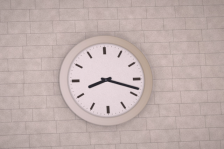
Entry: h=8 m=18
